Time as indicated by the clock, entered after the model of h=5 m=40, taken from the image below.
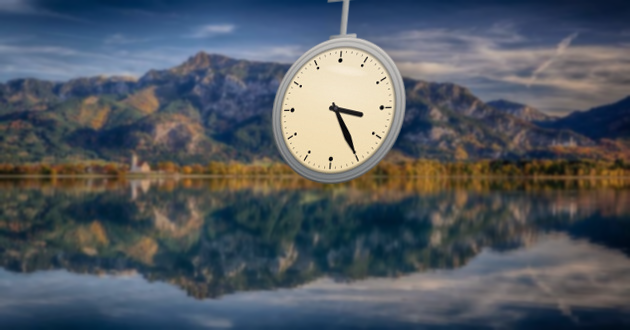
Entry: h=3 m=25
